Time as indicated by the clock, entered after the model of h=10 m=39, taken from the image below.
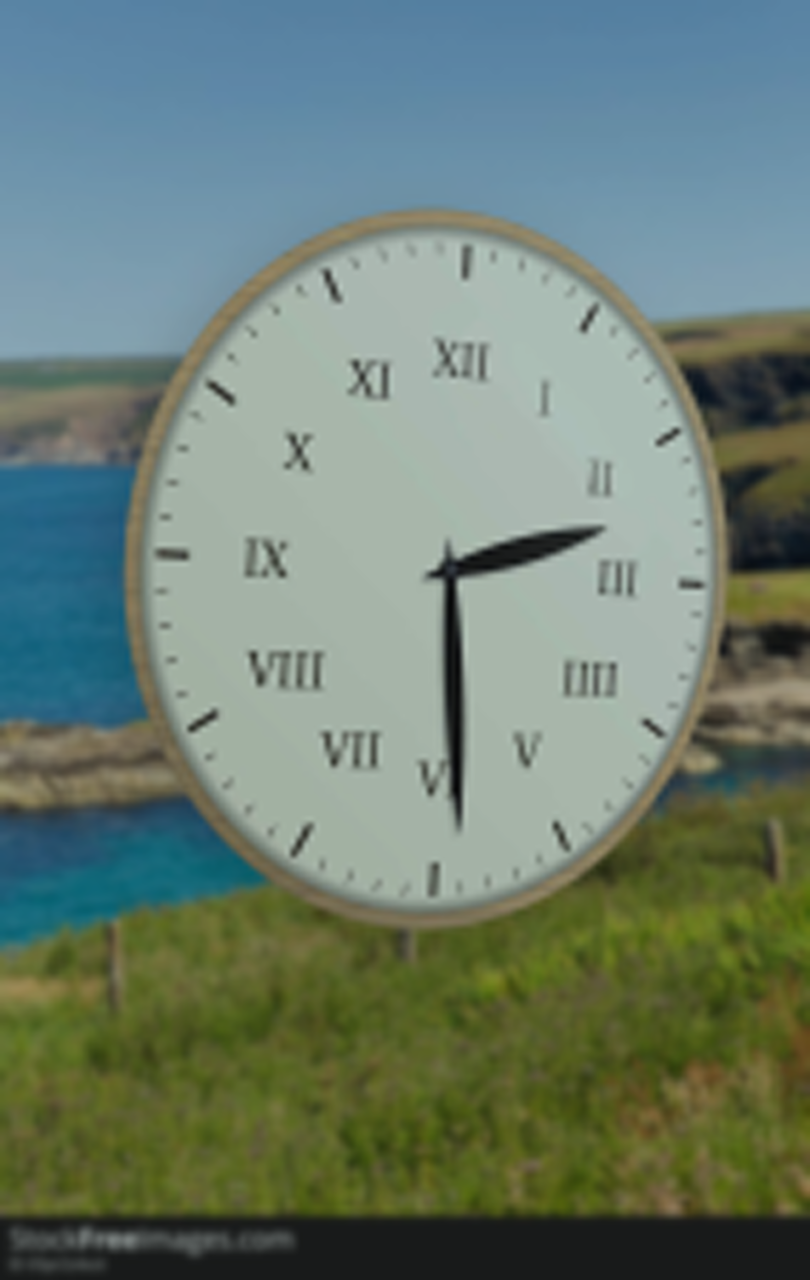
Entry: h=2 m=29
